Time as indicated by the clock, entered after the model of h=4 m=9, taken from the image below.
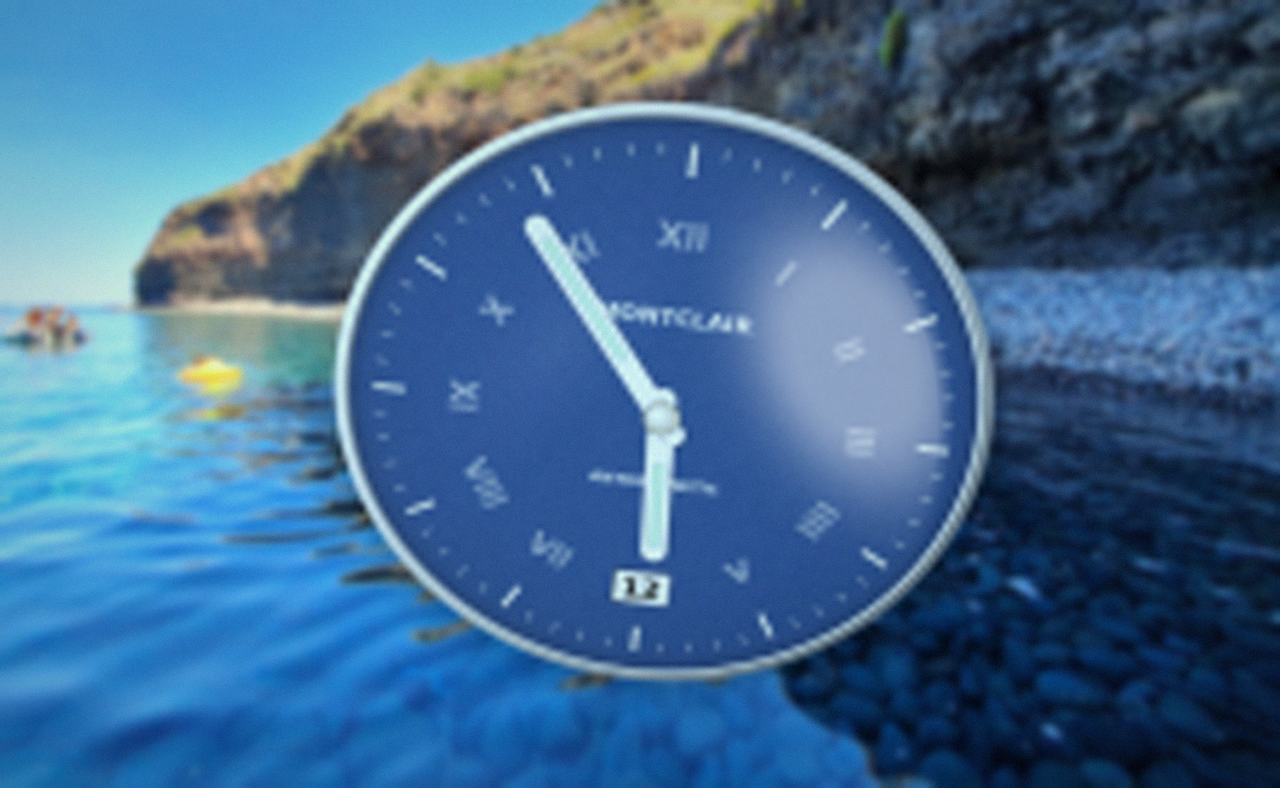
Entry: h=5 m=54
